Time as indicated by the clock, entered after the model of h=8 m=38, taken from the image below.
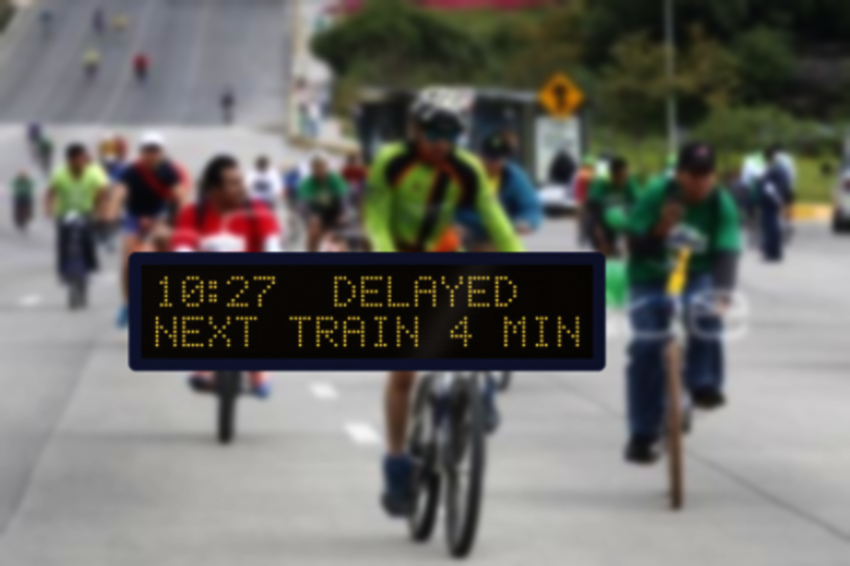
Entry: h=10 m=27
